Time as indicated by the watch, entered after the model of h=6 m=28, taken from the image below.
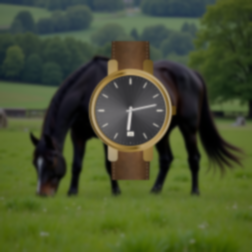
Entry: h=6 m=13
